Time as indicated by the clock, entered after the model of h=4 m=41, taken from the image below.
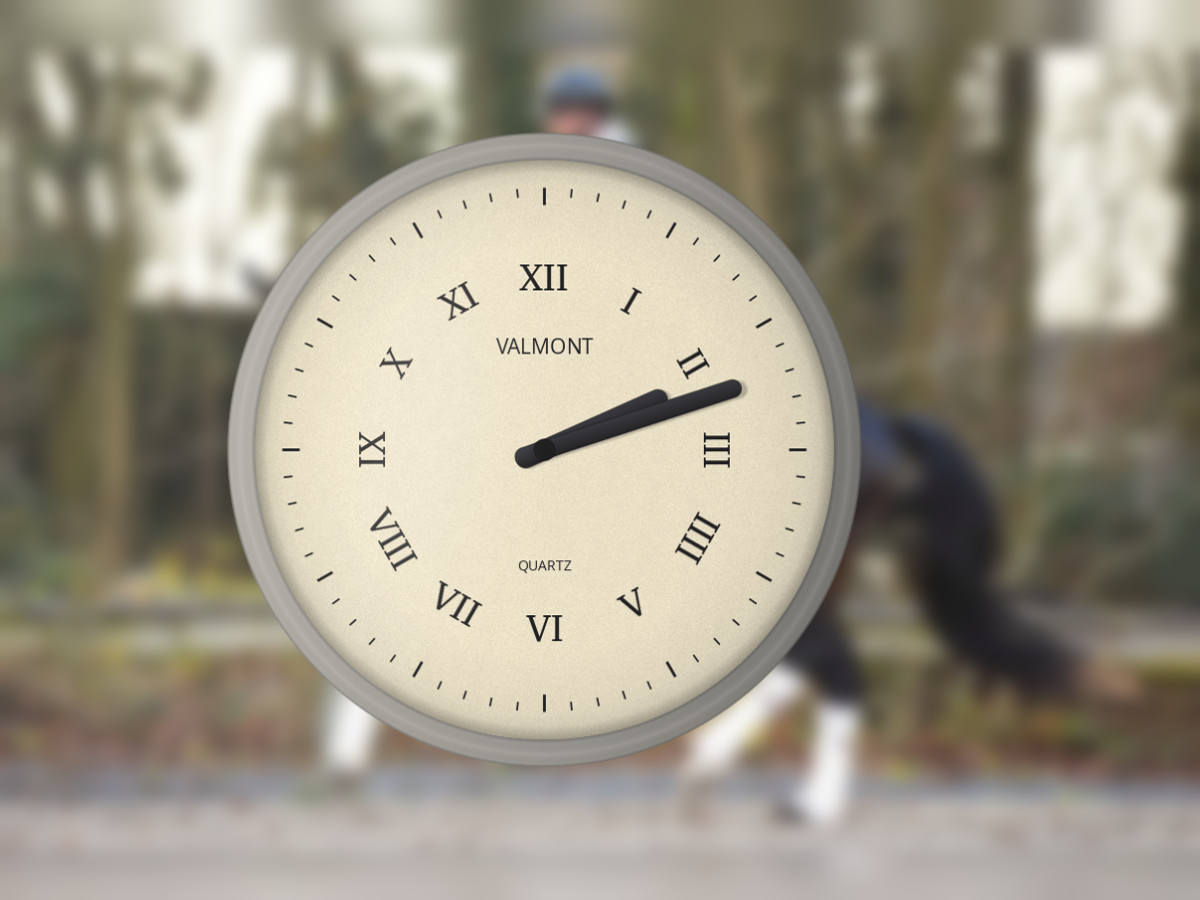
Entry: h=2 m=12
